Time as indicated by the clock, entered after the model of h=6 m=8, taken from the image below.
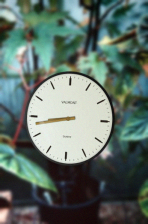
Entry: h=8 m=43
